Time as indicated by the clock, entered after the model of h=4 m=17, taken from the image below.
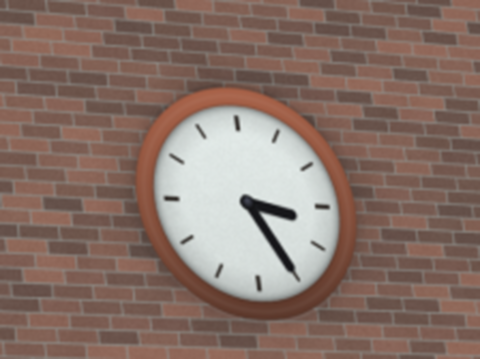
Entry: h=3 m=25
